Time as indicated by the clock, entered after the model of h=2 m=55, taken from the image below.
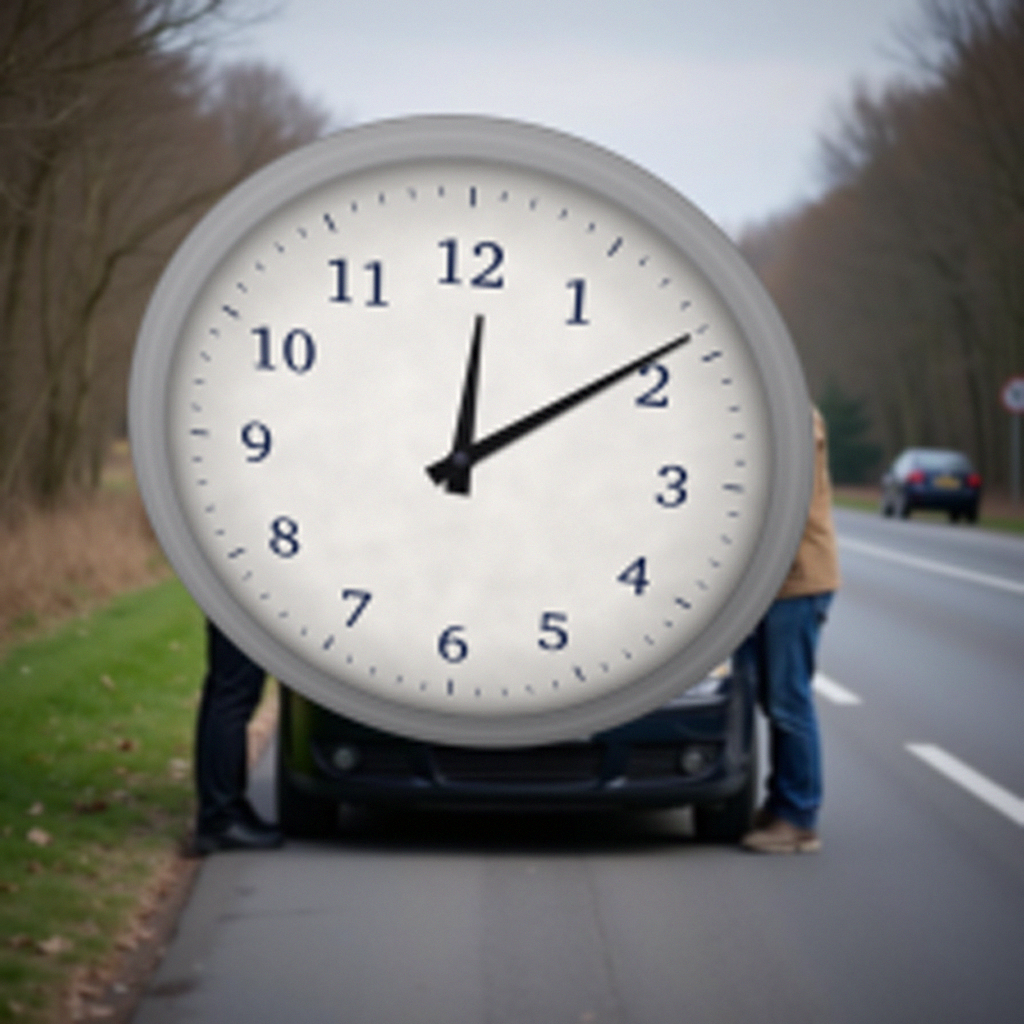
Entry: h=12 m=9
